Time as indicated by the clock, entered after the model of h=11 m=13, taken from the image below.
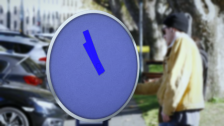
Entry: h=10 m=56
